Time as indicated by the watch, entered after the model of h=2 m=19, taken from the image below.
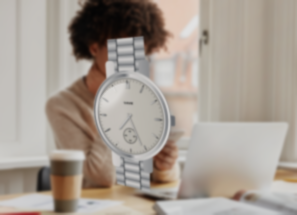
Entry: h=7 m=26
